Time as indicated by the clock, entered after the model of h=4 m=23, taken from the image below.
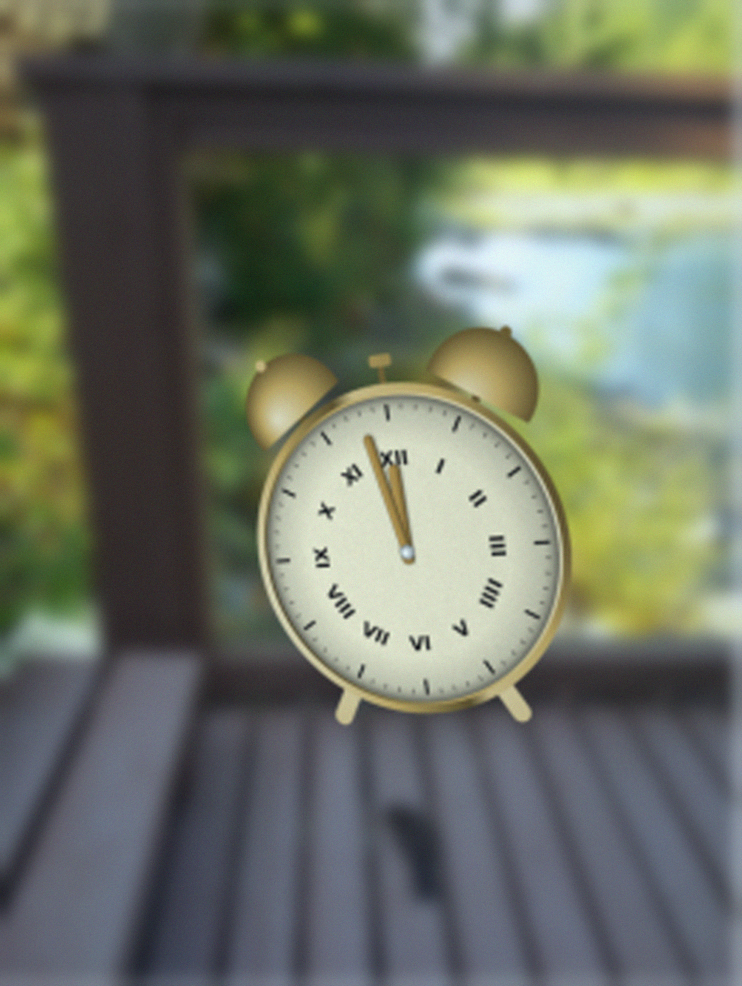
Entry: h=11 m=58
